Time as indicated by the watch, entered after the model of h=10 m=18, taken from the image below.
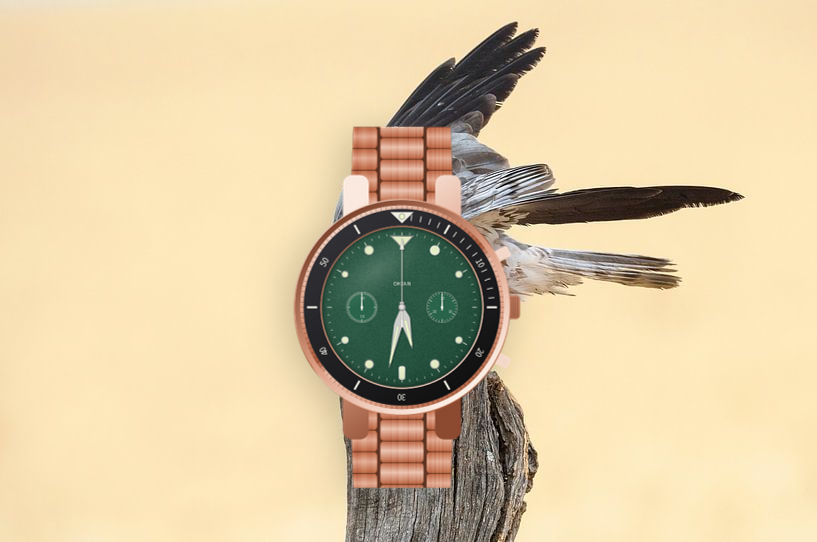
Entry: h=5 m=32
